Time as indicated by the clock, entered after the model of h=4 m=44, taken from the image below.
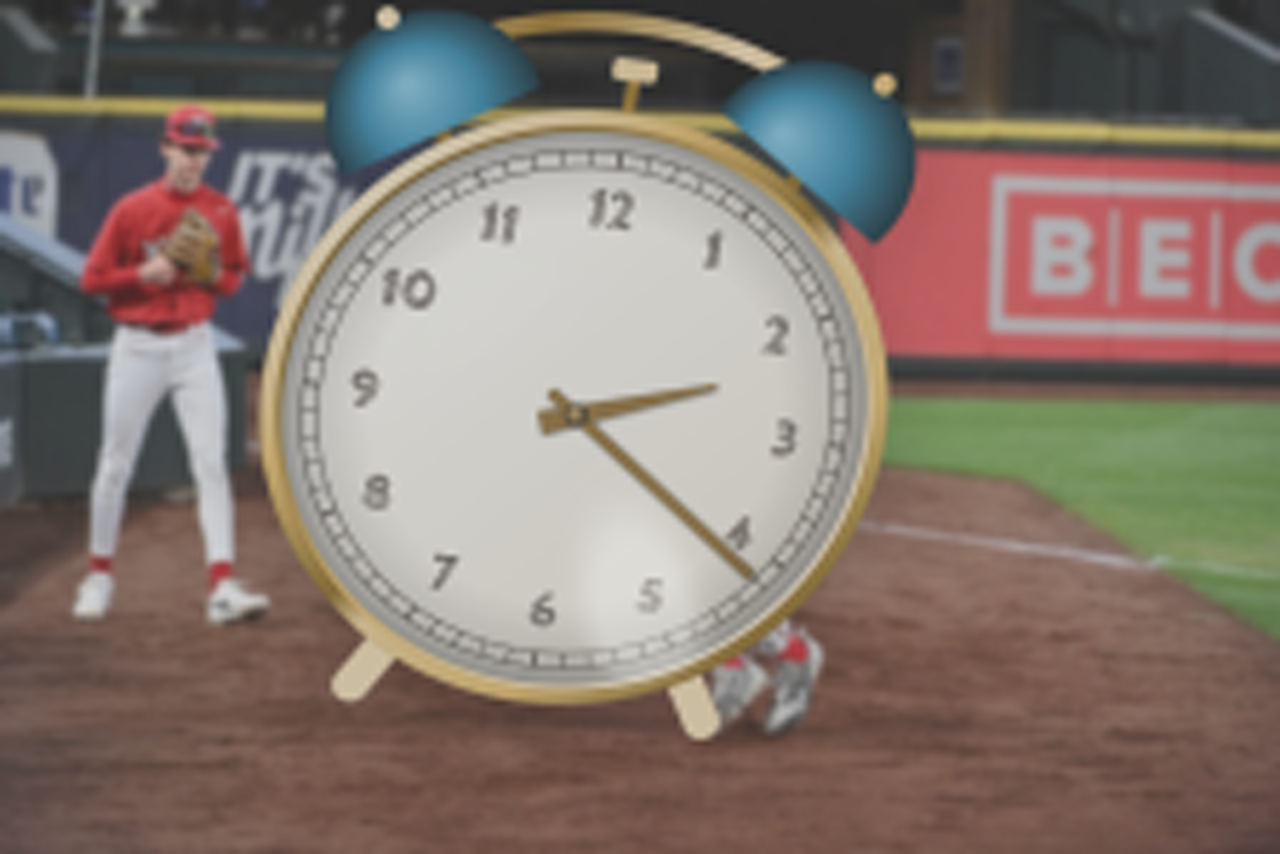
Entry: h=2 m=21
